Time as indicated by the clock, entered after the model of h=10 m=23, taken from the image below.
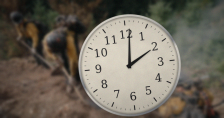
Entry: h=2 m=1
